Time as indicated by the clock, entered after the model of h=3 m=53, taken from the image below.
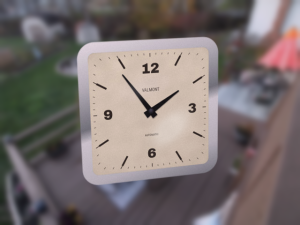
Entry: h=1 m=54
